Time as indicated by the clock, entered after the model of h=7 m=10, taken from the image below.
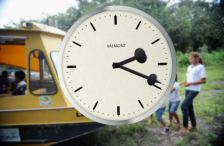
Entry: h=2 m=19
